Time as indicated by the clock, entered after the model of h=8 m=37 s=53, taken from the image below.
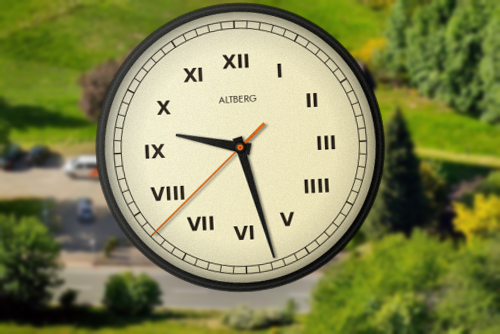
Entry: h=9 m=27 s=38
